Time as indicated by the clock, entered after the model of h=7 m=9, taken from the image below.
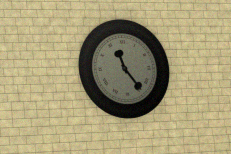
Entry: h=11 m=24
